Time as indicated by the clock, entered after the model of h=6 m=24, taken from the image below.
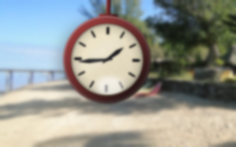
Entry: h=1 m=44
